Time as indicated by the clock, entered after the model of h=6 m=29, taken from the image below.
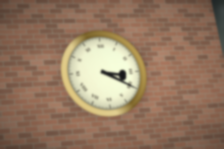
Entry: h=3 m=20
